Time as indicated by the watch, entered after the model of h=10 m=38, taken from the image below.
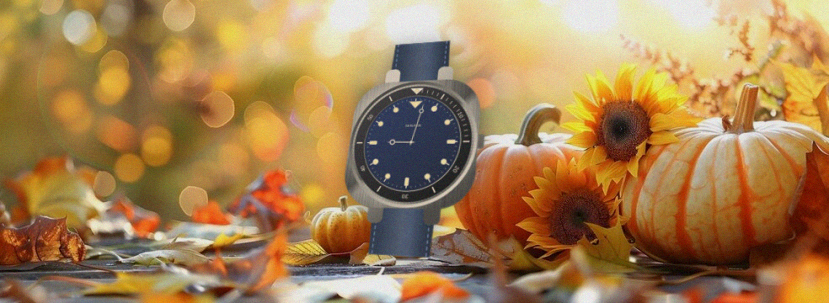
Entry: h=9 m=2
